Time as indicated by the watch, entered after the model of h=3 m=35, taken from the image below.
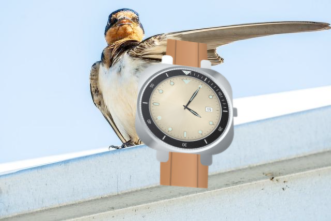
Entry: h=4 m=5
